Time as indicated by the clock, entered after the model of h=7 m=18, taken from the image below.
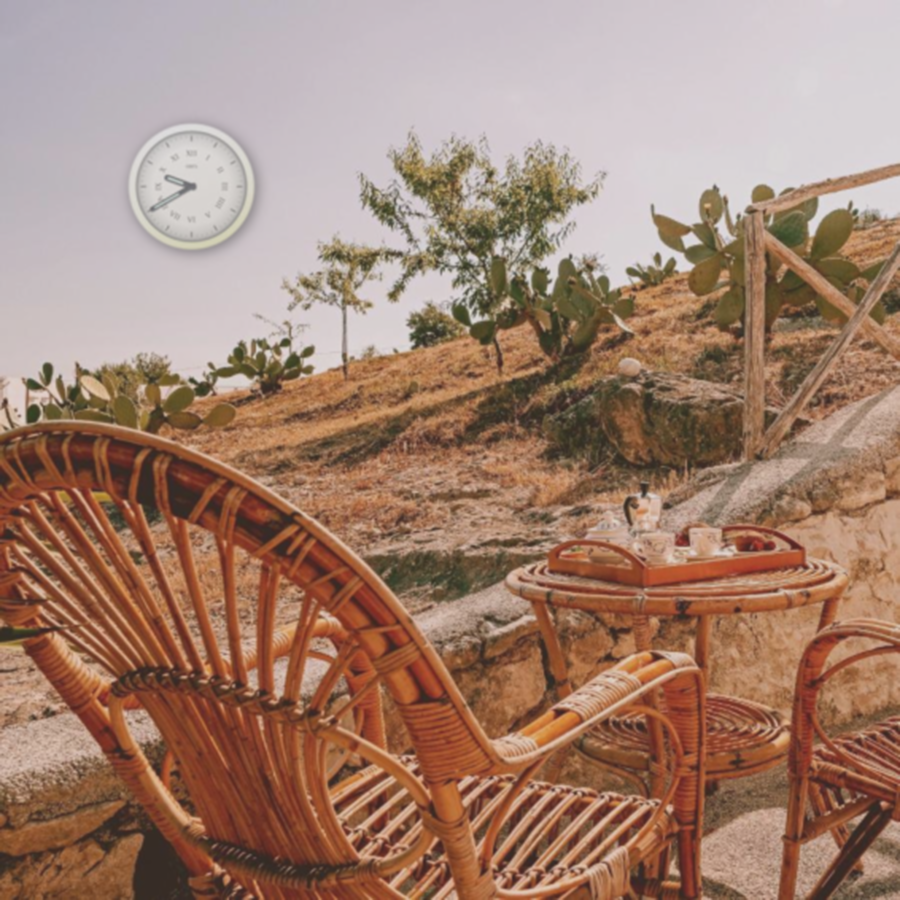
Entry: h=9 m=40
